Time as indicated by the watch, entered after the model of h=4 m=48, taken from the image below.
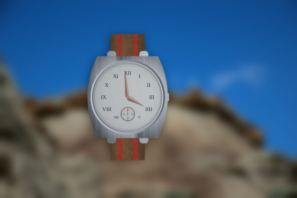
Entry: h=3 m=59
